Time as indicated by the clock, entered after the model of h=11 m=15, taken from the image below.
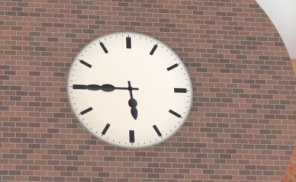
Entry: h=5 m=45
